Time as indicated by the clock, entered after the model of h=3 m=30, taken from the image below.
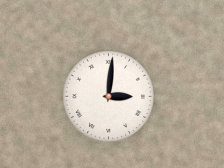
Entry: h=3 m=1
